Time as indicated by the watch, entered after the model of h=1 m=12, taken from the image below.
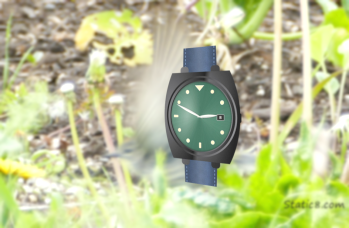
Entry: h=2 m=49
